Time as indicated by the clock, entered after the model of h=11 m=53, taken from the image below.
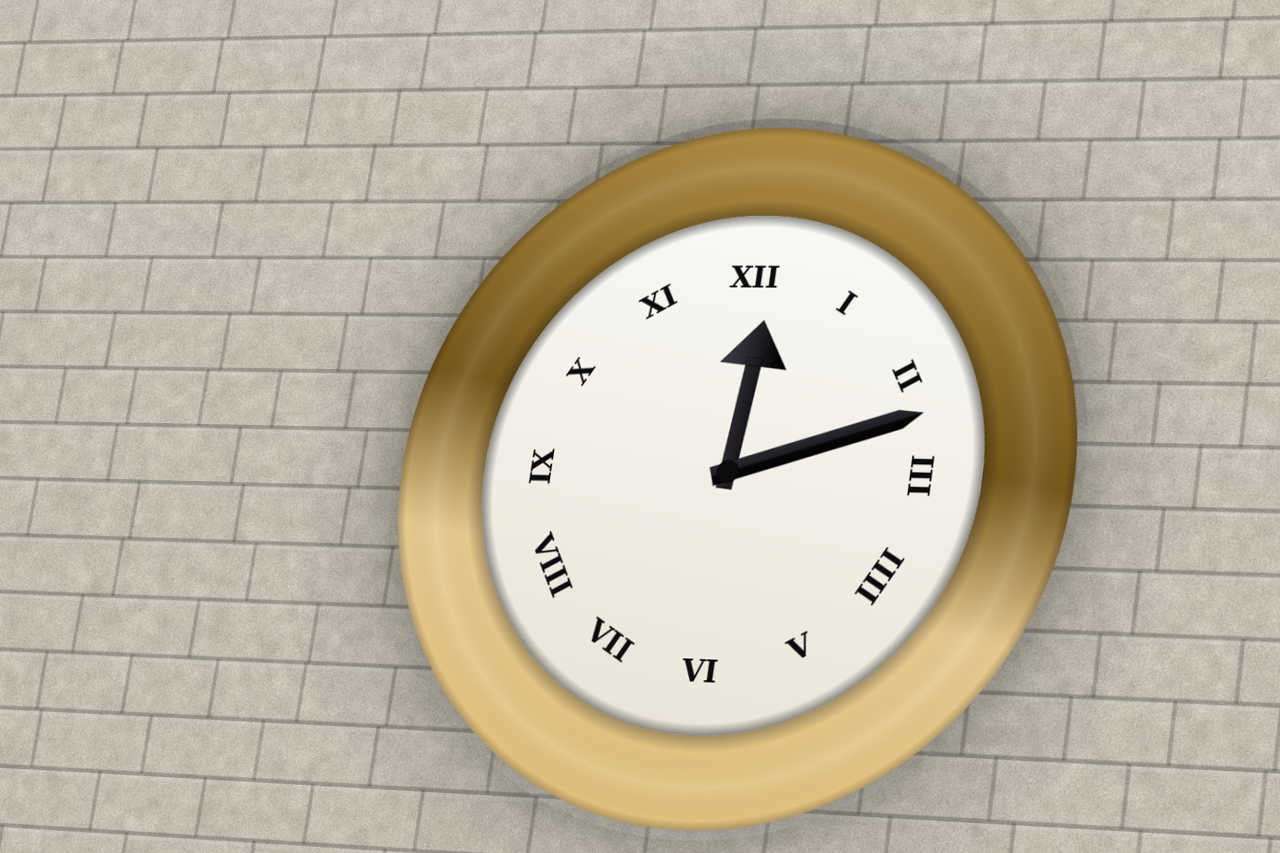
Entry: h=12 m=12
